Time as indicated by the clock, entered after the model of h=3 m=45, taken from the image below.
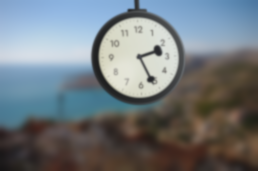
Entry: h=2 m=26
